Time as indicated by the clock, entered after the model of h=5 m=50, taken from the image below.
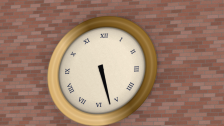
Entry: h=5 m=27
